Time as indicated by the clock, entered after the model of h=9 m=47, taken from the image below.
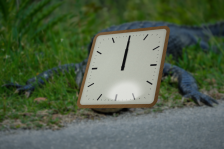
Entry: h=12 m=0
